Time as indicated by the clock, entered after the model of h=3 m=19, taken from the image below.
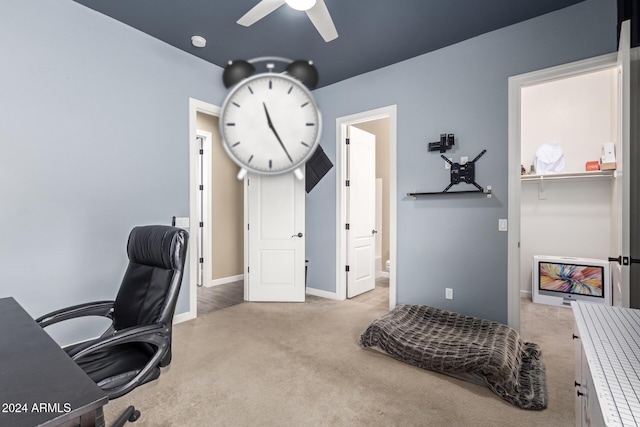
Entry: h=11 m=25
